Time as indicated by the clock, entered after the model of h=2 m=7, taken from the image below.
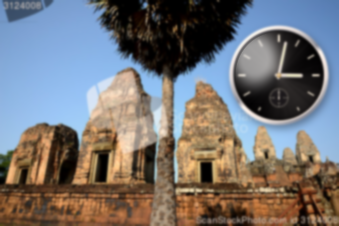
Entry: h=3 m=2
